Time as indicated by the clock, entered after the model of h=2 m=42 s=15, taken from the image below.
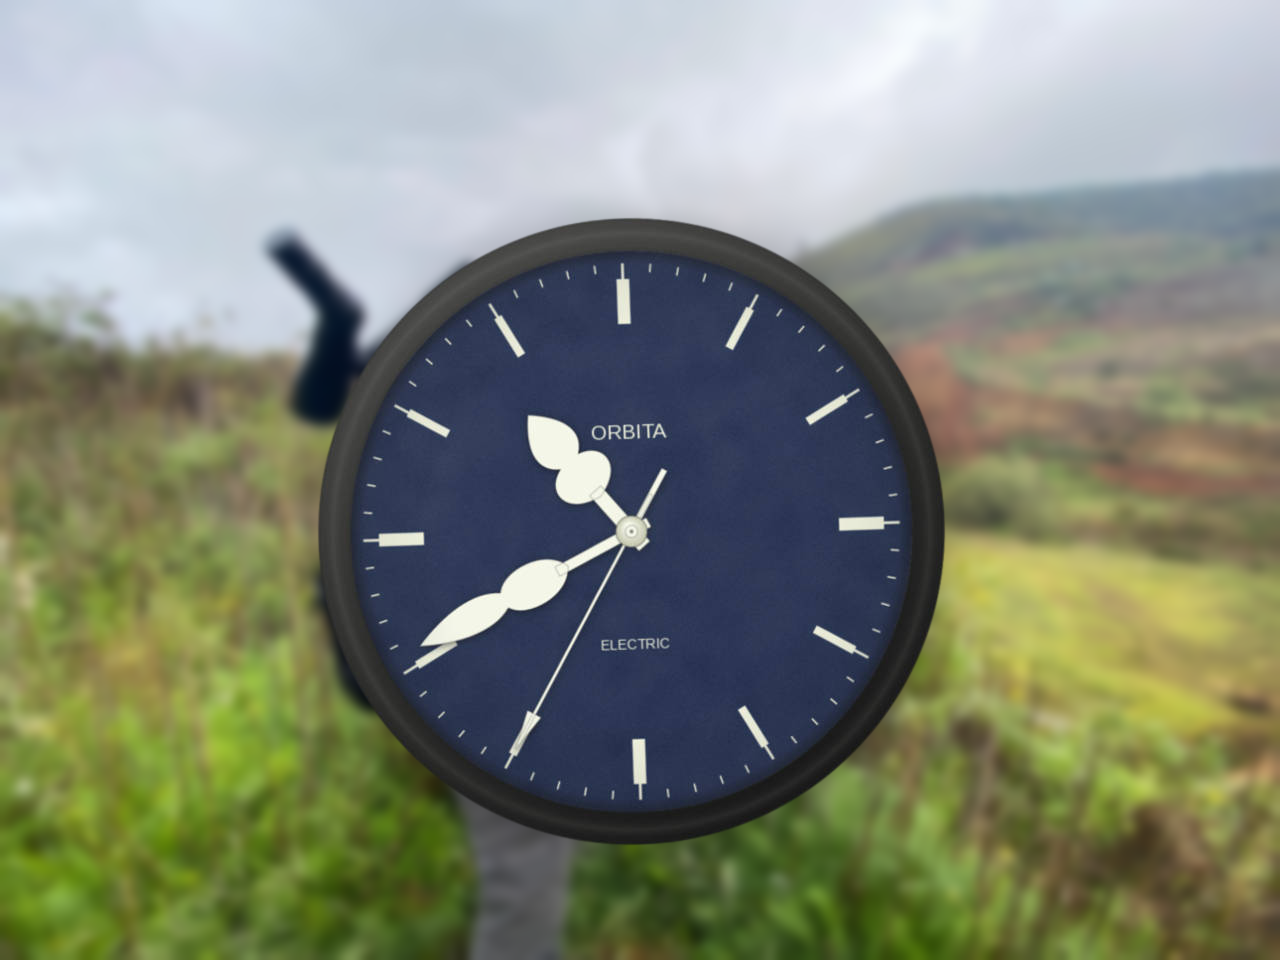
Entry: h=10 m=40 s=35
